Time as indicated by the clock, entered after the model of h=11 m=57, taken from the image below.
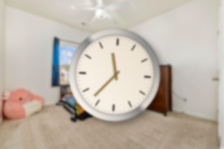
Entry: h=11 m=37
